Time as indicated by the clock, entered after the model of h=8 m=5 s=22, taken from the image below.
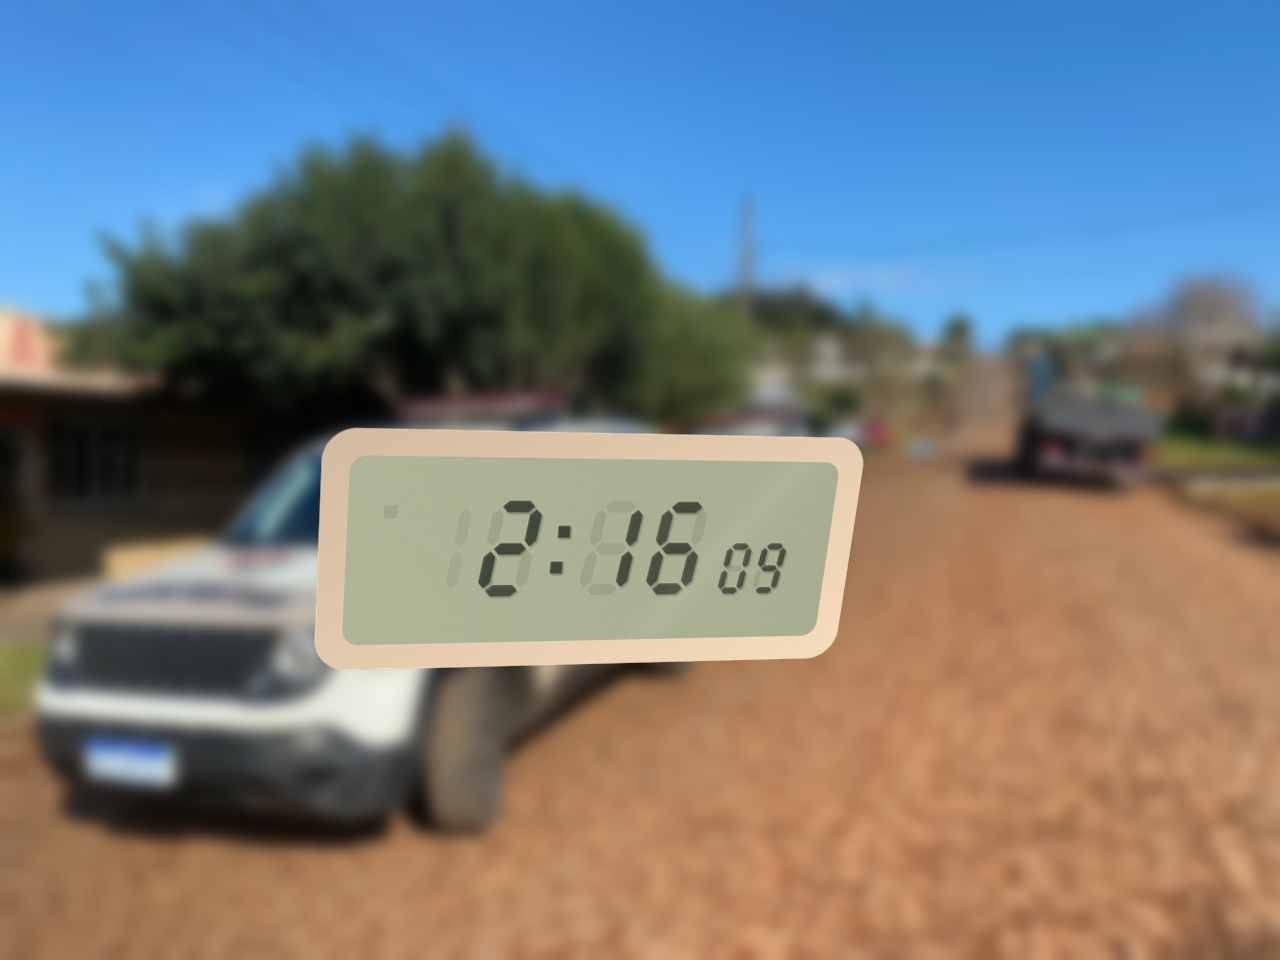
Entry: h=2 m=16 s=9
